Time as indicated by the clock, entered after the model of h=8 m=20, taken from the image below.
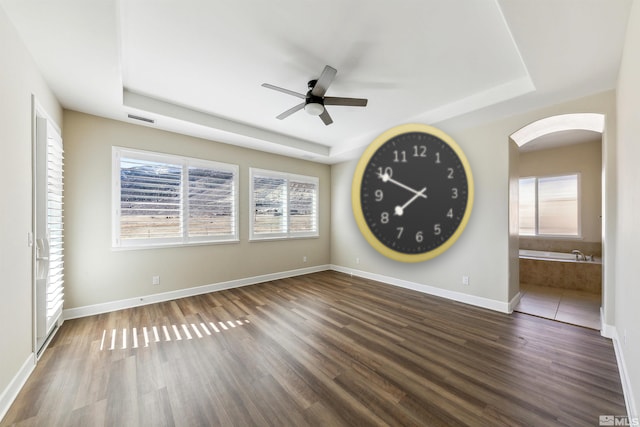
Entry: h=7 m=49
